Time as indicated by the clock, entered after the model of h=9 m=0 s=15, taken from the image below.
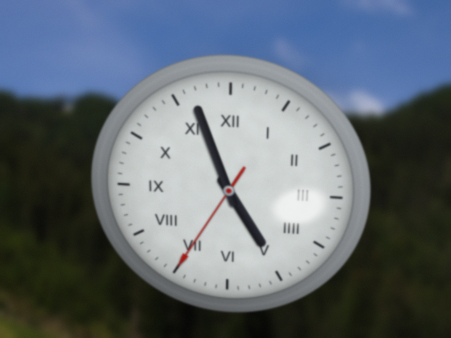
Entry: h=4 m=56 s=35
